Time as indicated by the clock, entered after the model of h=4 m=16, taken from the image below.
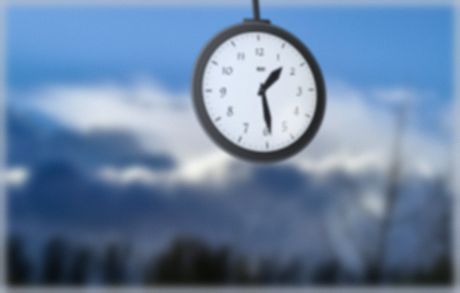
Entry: h=1 m=29
